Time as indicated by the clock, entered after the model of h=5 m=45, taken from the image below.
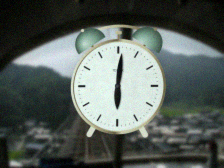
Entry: h=6 m=1
